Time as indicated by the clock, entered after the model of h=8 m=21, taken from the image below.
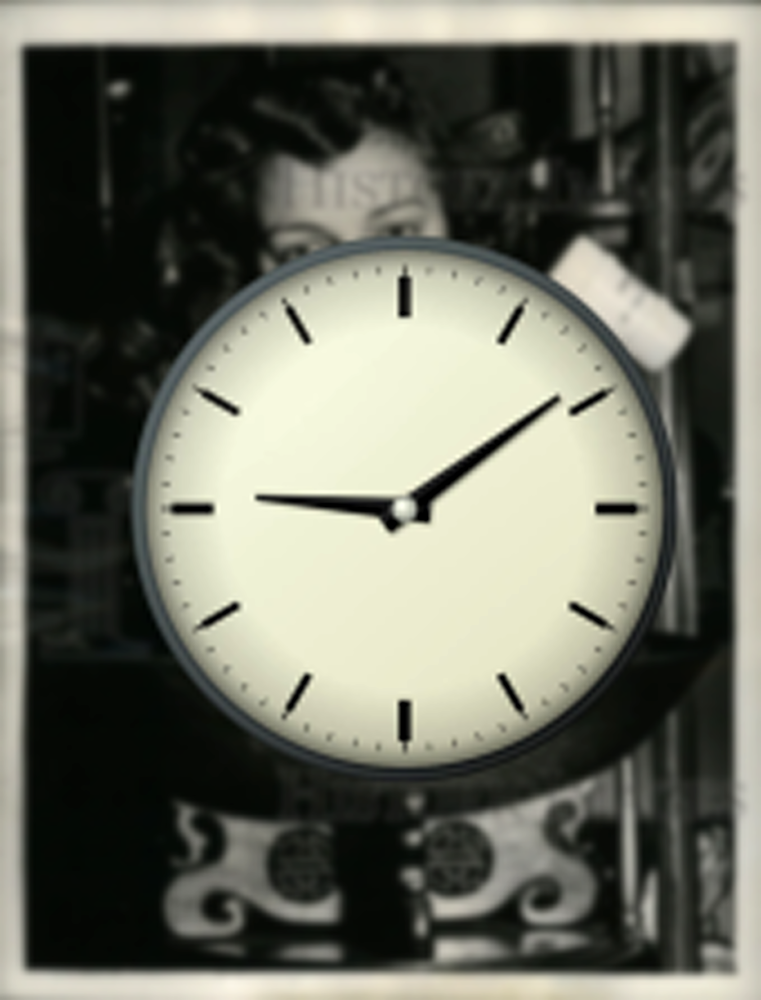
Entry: h=9 m=9
